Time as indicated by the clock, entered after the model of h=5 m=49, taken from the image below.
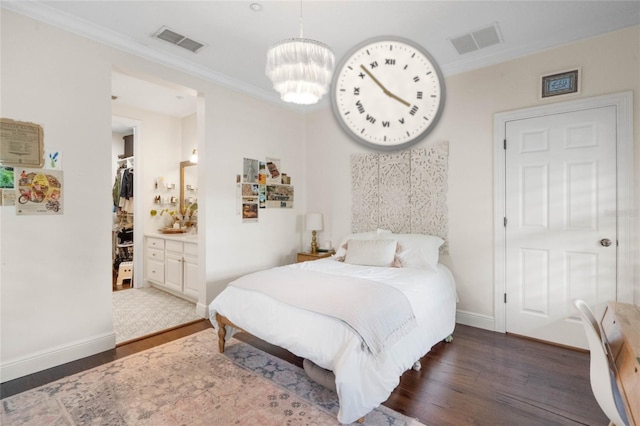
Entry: h=3 m=52
